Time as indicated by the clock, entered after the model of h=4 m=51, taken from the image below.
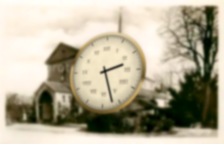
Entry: h=2 m=27
